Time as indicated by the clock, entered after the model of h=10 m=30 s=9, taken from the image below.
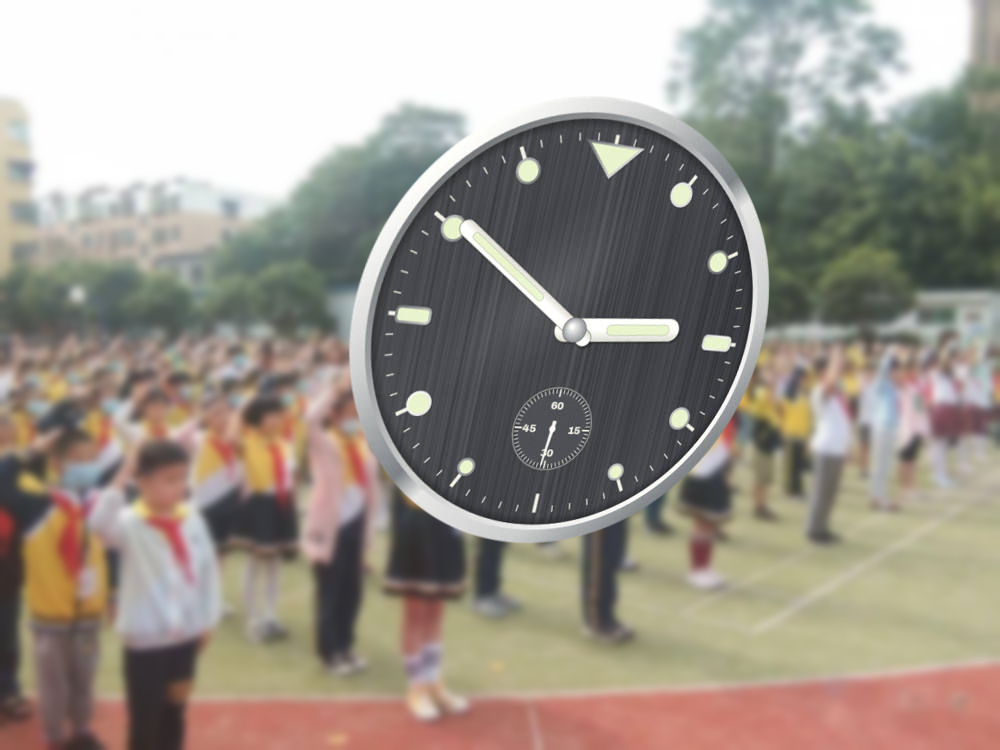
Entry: h=2 m=50 s=31
